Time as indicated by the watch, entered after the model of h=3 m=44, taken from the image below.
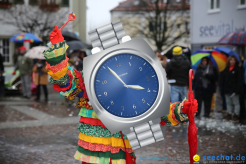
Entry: h=3 m=56
